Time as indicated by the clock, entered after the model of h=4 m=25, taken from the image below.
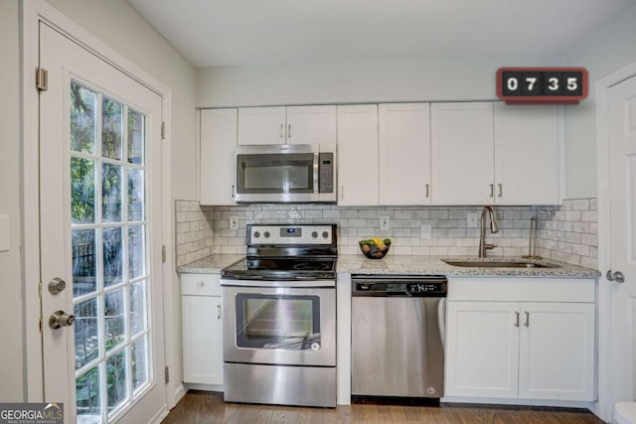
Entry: h=7 m=35
